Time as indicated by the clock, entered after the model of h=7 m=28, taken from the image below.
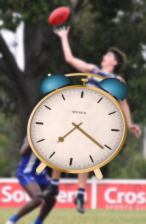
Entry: h=7 m=21
